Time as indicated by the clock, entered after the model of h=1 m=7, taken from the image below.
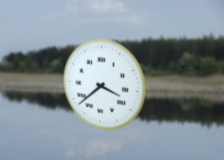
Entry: h=3 m=38
